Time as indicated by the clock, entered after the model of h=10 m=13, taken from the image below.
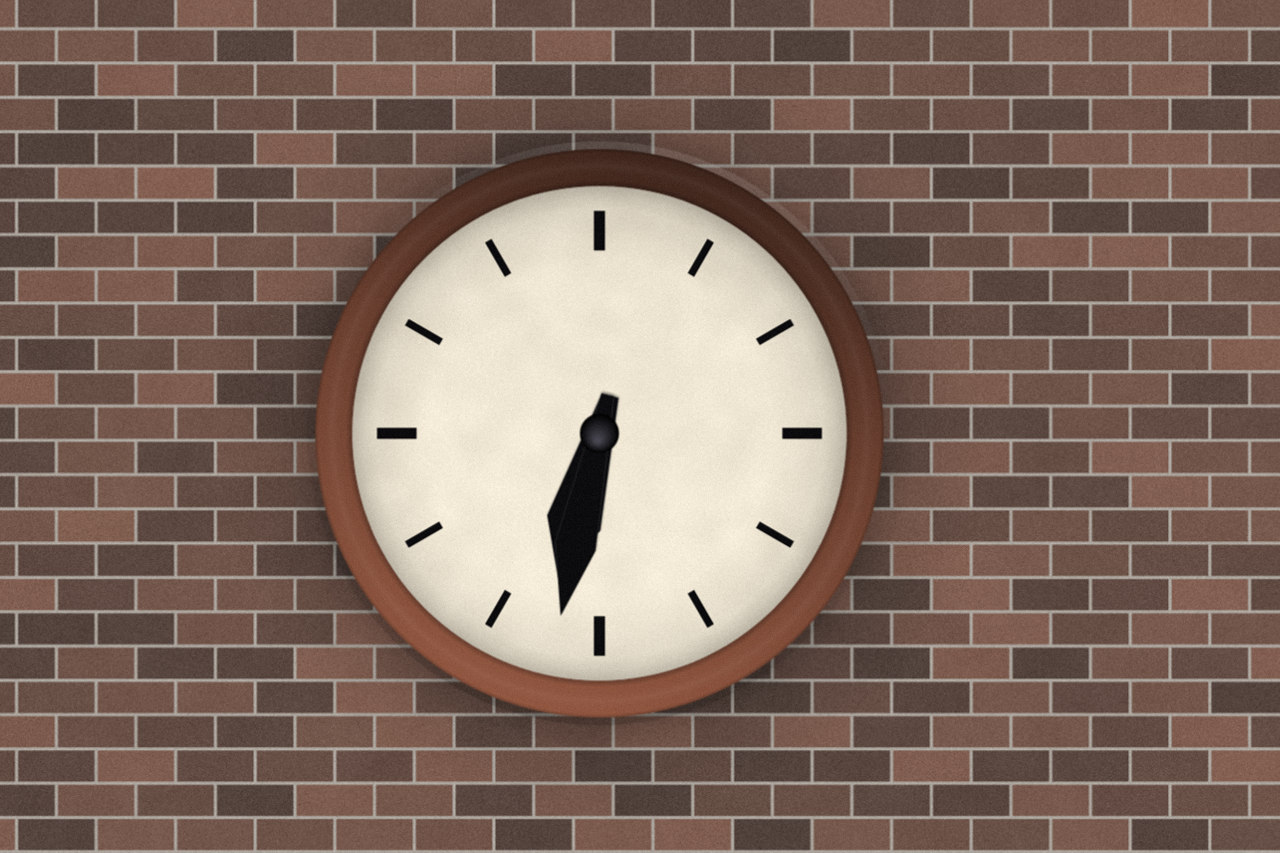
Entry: h=6 m=32
